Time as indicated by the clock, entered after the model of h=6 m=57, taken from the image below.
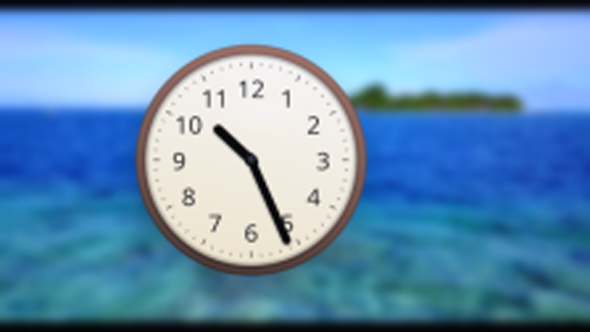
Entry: h=10 m=26
